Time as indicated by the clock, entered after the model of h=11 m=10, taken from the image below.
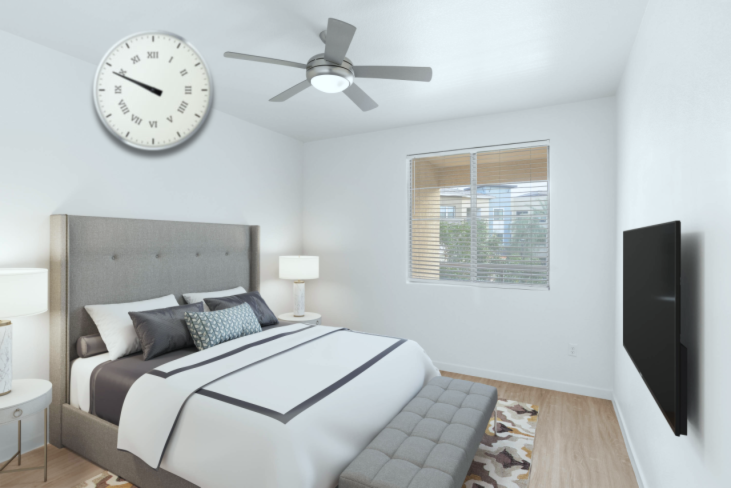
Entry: h=9 m=49
